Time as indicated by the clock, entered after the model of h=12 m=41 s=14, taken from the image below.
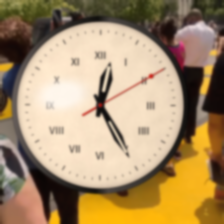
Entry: h=12 m=25 s=10
